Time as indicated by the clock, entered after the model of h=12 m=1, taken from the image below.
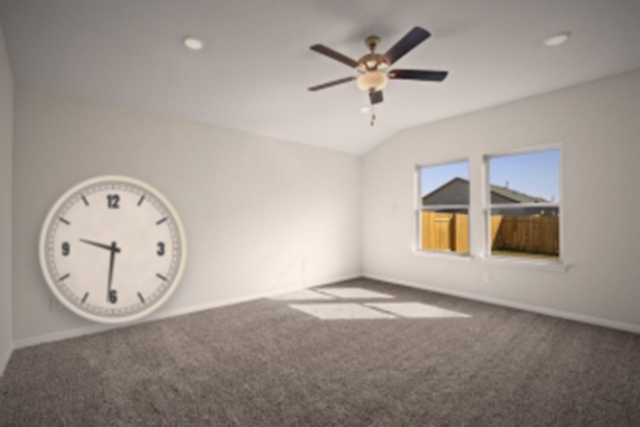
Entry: h=9 m=31
